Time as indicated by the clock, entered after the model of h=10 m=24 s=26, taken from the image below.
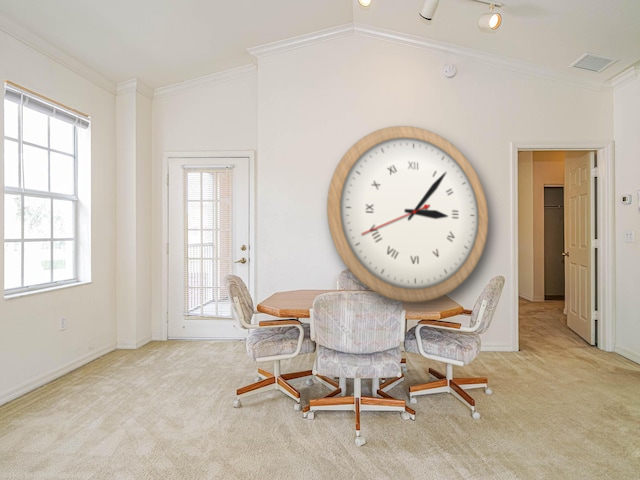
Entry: h=3 m=6 s=41
